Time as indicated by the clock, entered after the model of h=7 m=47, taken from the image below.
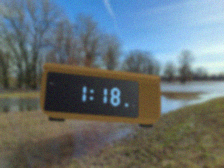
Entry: h=1 m=18
